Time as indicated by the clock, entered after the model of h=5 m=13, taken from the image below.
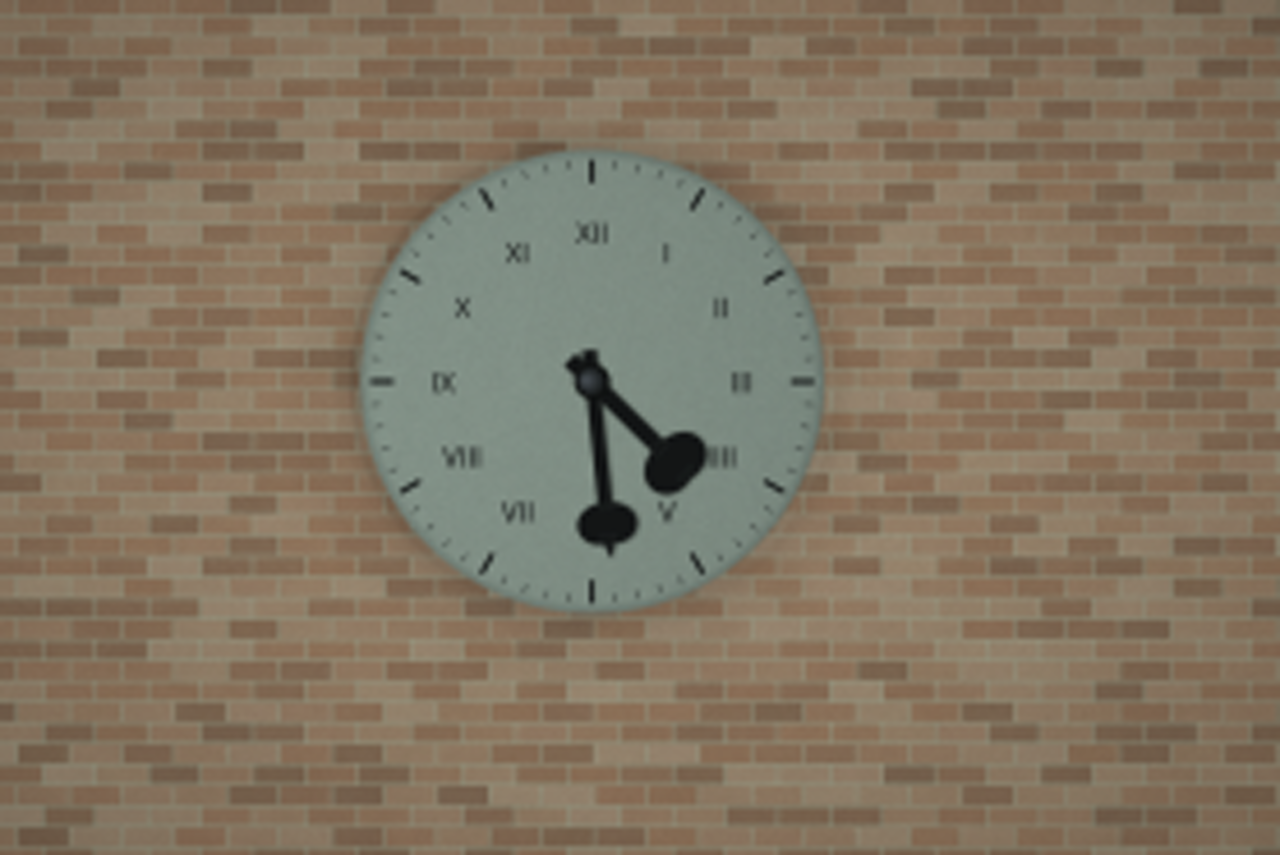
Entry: h=4 m=29
